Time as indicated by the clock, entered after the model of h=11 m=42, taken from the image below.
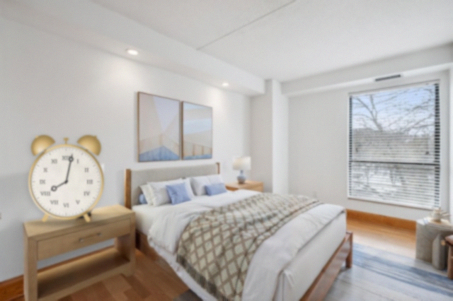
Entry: h=8 m=2
